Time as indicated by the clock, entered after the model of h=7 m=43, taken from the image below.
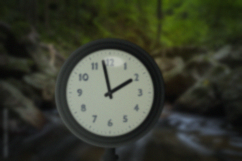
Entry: h=1 m=58
